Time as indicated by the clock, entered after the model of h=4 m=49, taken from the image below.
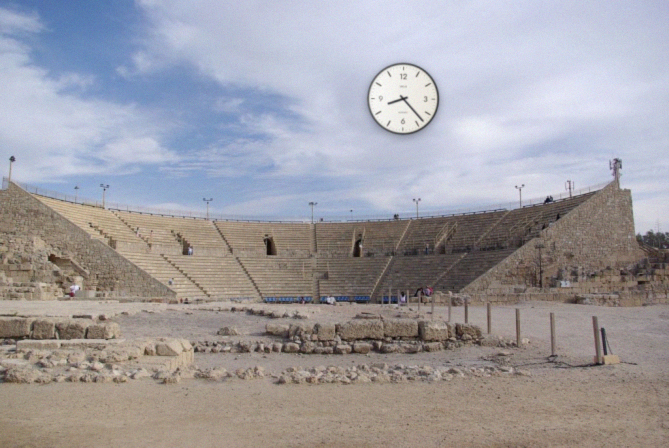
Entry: h=8 m=23
